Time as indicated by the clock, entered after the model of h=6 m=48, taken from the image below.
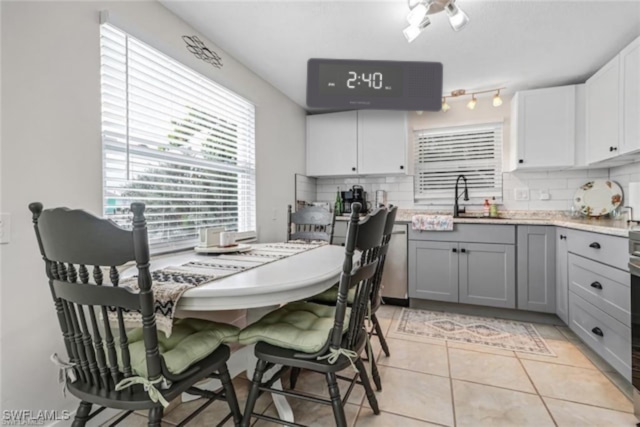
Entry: h=2 m=40
